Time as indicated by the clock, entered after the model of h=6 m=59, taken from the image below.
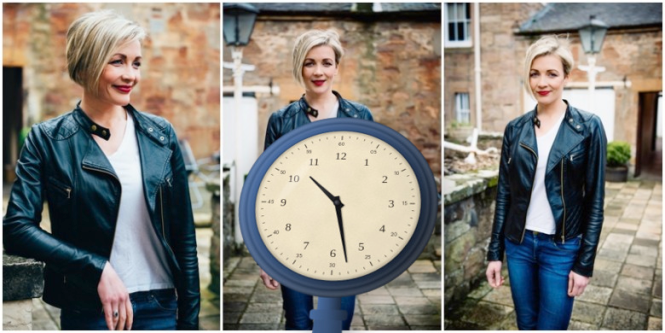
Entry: h=10 m=28
